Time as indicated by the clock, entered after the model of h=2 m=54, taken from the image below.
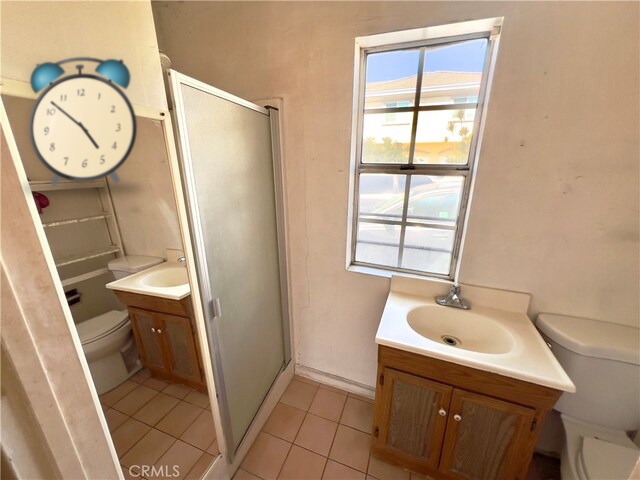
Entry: h=4 m=52
